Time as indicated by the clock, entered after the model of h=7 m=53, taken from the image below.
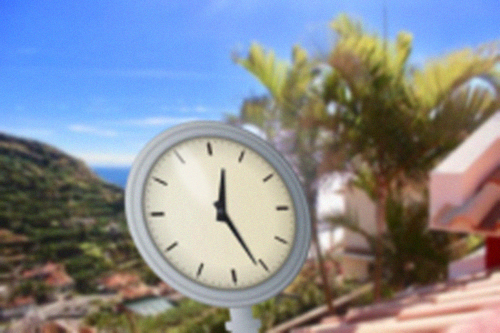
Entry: h=12 m=26
